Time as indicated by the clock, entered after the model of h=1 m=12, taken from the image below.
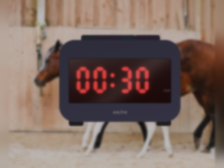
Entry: h=0 m=30
